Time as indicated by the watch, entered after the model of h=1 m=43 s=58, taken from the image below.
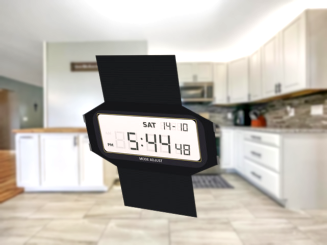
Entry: h=5 m=44 s=48
